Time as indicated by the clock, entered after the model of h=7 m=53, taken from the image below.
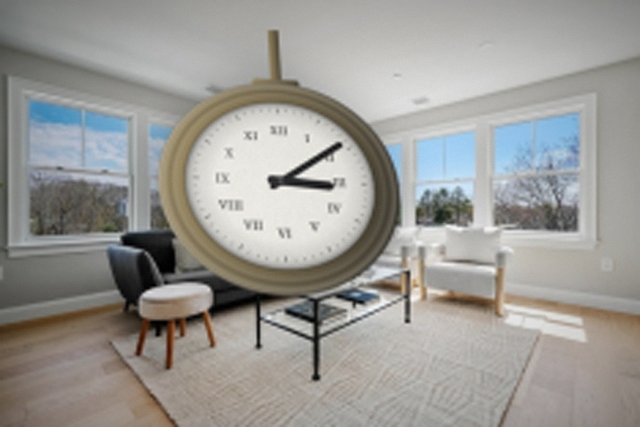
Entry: h=3 m=9
